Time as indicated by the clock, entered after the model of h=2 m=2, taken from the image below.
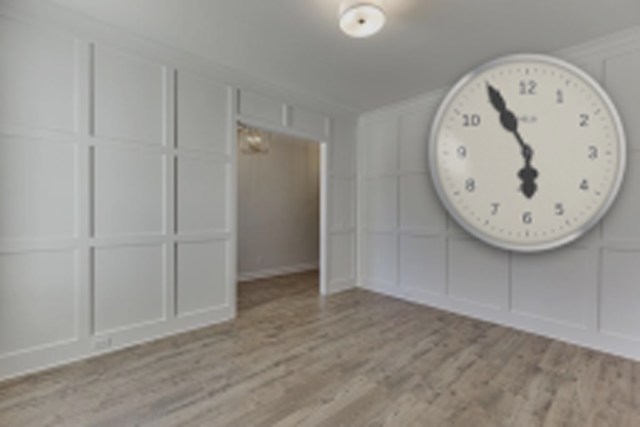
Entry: h=5 m=55
